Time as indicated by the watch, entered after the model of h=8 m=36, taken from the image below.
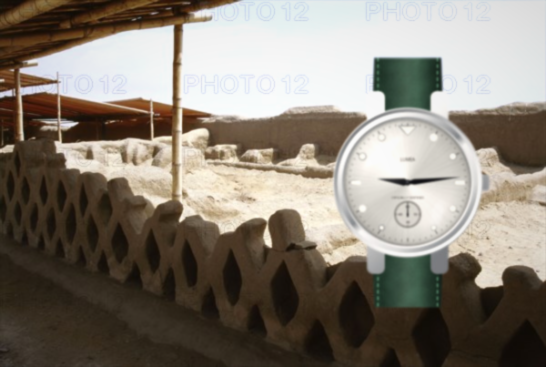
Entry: h=9 m=14
